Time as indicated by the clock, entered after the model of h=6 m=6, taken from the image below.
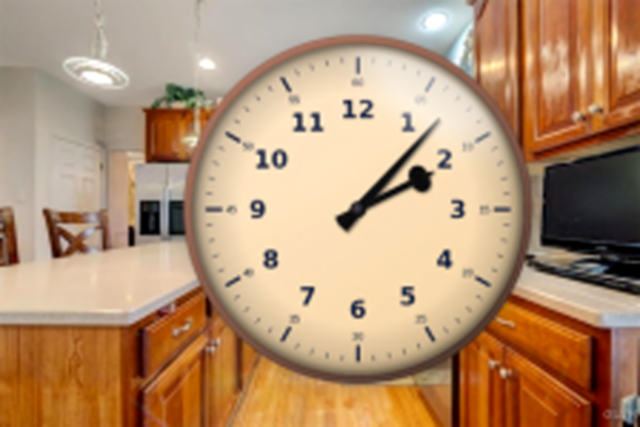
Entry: h=2 m=7
